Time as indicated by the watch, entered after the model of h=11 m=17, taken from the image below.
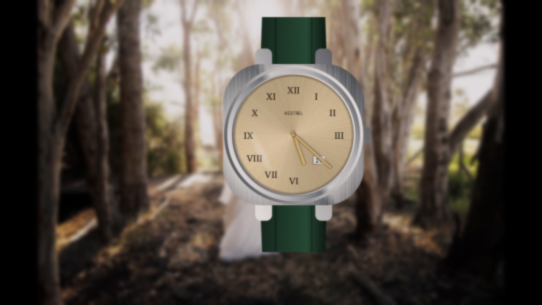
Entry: h=5 m=22
